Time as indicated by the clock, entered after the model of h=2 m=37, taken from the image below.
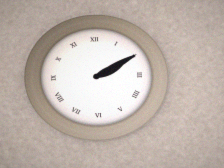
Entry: h=2 m=10
